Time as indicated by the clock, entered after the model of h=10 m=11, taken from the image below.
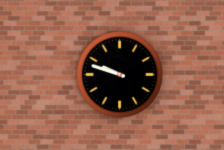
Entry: h=9 m=48
